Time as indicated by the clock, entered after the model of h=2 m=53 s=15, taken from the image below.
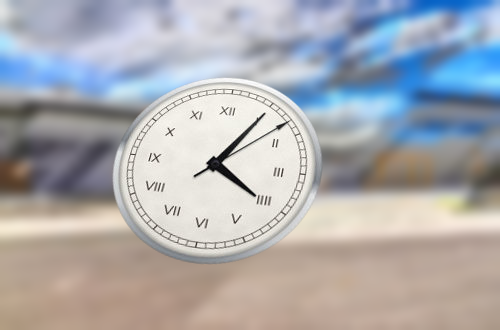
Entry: h=4 m=5 s=8
